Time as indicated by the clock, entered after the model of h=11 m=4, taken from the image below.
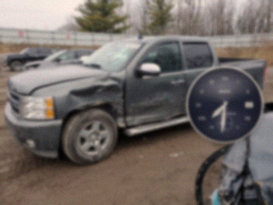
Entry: h=7 m=31
